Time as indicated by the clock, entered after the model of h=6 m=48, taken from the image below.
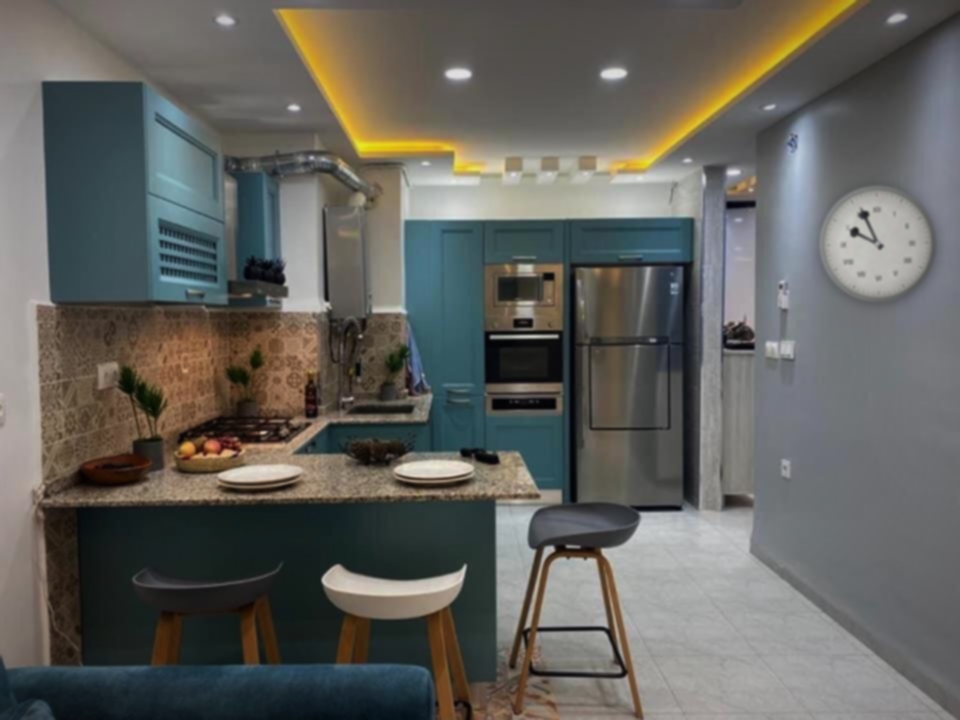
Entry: h=9 m=56
